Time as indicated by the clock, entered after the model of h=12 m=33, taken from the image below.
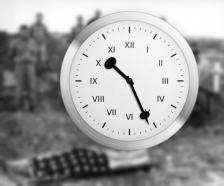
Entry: h=10 m=26
